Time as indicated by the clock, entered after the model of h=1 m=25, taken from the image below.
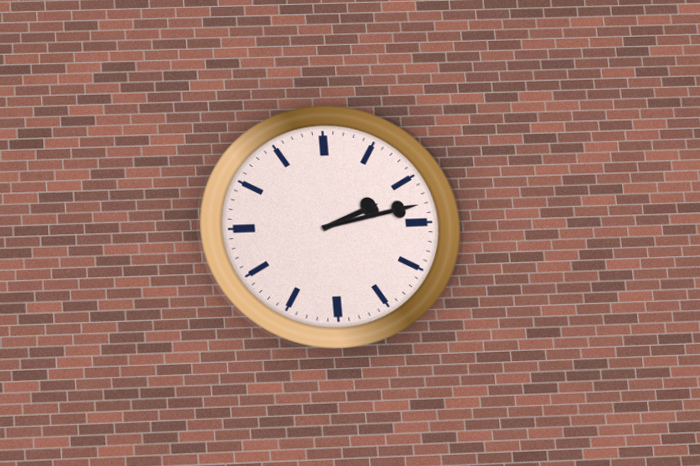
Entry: h=2 m=13
